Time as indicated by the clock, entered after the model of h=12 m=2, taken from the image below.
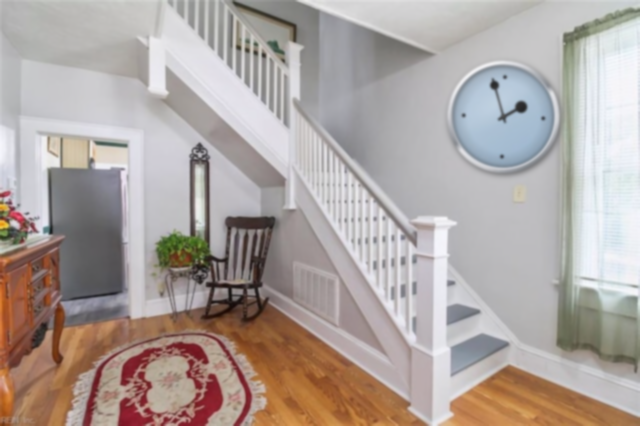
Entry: h=1 m=57
